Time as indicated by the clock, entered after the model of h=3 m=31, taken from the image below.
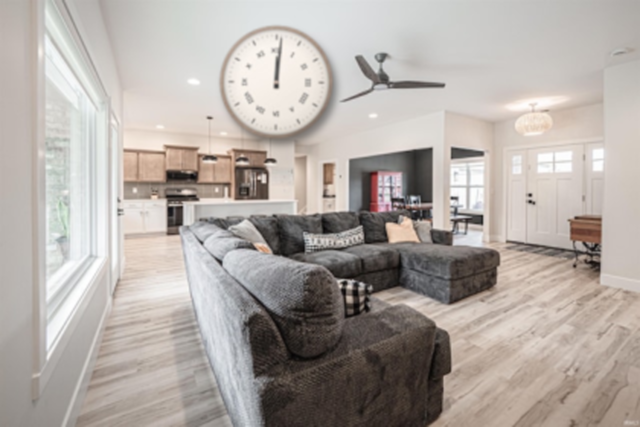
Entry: h=12 m=1
